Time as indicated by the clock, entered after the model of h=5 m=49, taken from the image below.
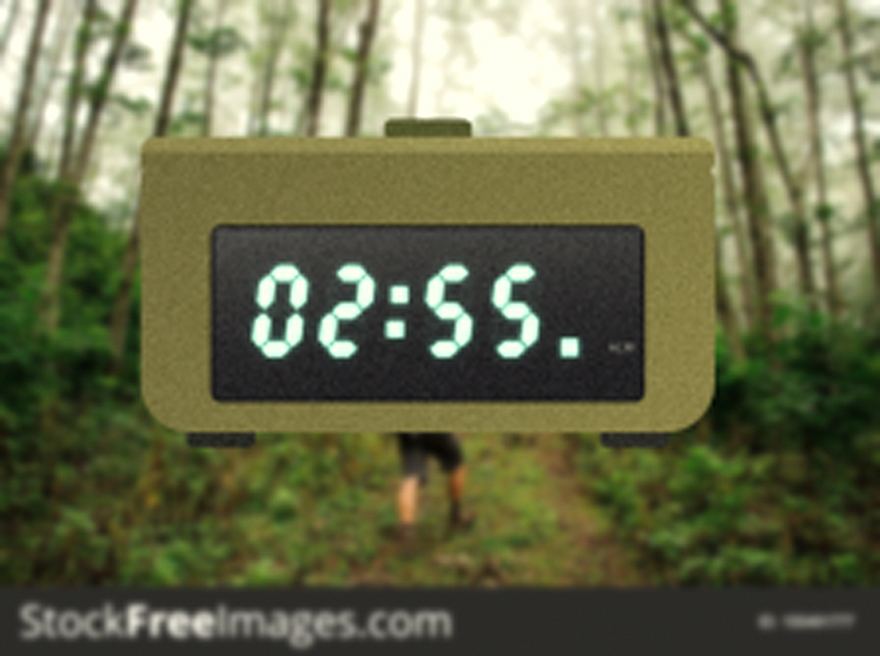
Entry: h=2 m=55
